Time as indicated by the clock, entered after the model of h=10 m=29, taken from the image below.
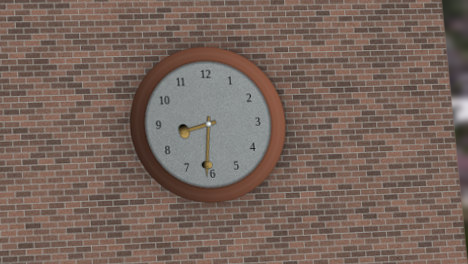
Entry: h=8 m=31
